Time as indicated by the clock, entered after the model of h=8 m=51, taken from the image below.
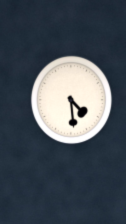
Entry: h=4 m=29
